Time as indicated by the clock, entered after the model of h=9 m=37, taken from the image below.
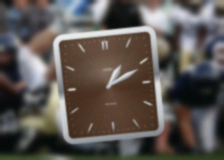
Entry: h=1 m=11
